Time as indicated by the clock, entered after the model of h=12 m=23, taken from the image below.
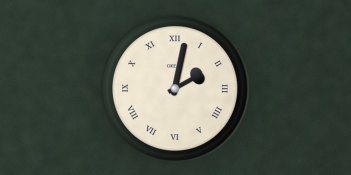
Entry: h=2 m=2
